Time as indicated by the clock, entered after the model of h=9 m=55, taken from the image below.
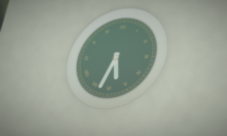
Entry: h=5 m=33
